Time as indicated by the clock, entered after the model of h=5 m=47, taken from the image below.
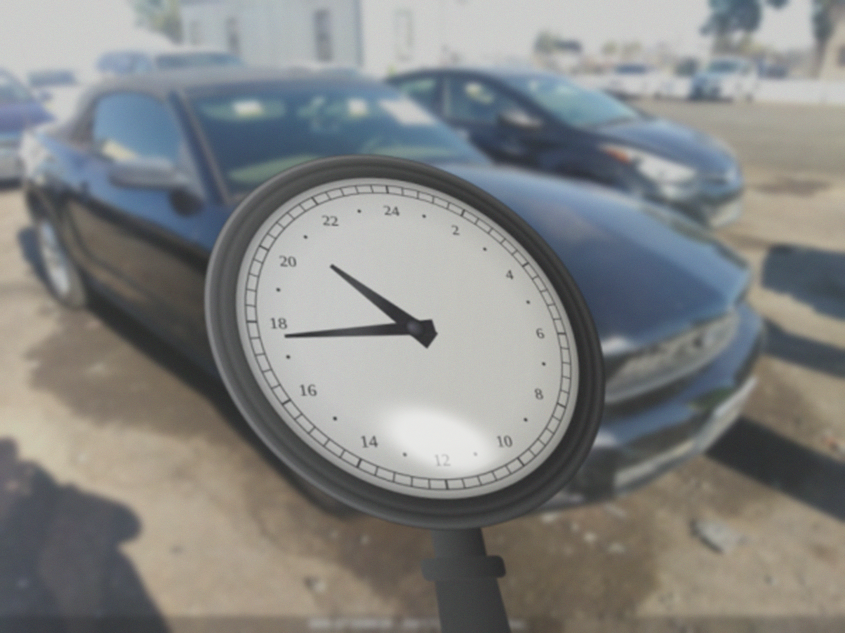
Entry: h=20 m=44
